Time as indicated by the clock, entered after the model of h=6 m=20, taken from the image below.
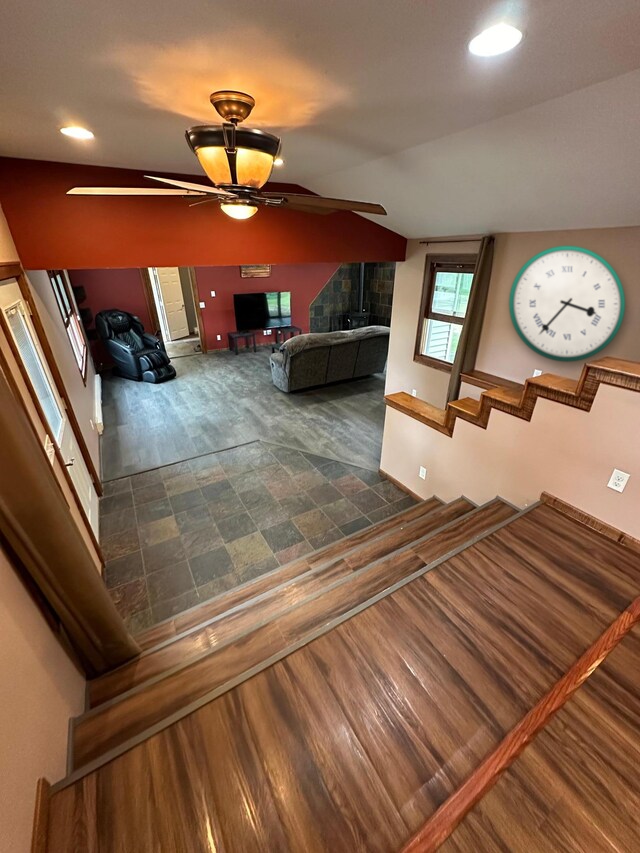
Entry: h=3 m=37
